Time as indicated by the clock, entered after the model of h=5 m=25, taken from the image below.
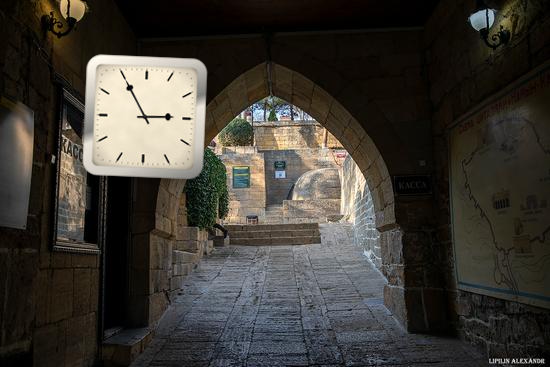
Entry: h=2 m=55
